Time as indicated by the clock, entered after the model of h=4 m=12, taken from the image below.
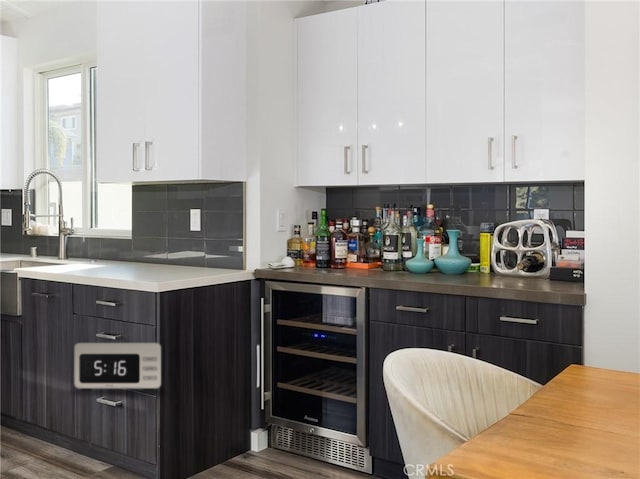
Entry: h=5 m=16
